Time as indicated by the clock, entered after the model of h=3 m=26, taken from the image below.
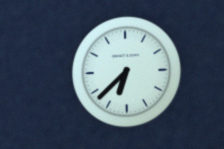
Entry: h=6 m=38
